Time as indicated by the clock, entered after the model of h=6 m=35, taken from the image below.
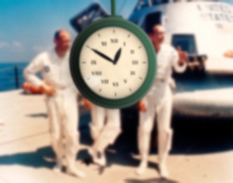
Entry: h=12 m=50
